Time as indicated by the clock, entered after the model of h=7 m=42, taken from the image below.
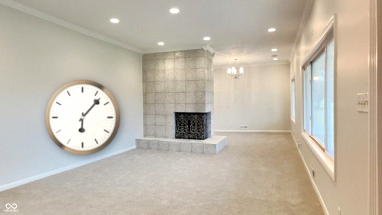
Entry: h=6 m=7
